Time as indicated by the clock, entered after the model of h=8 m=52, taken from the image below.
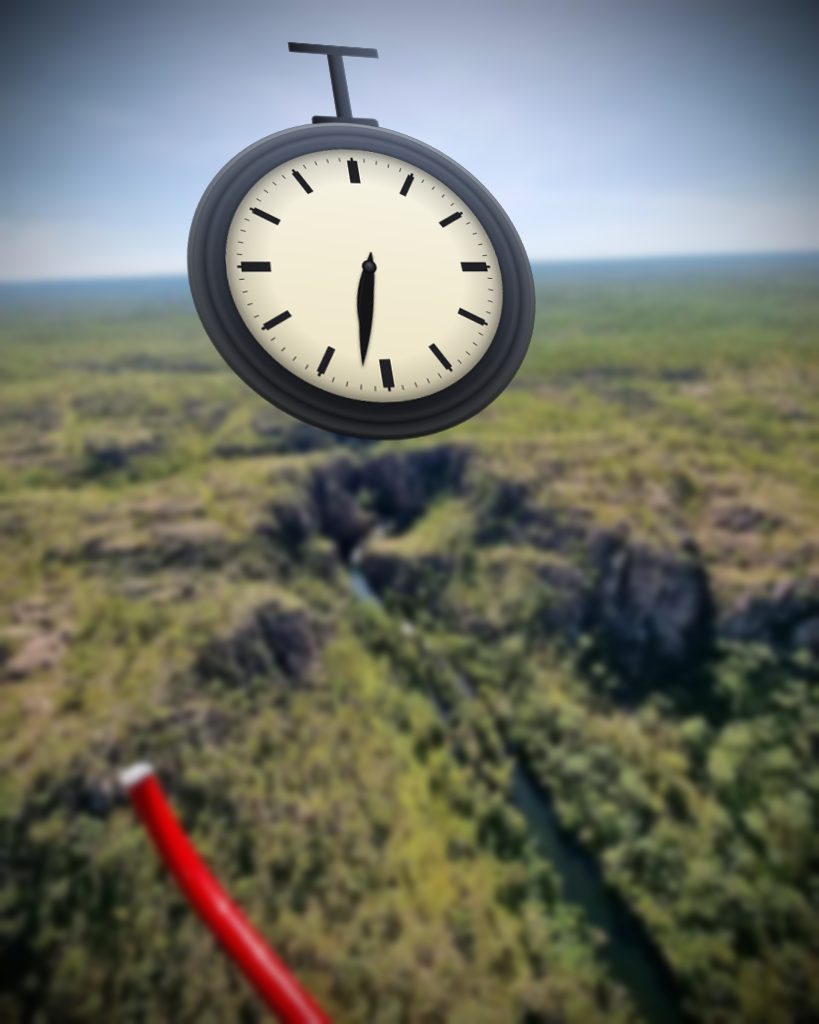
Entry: h=6 m=32
